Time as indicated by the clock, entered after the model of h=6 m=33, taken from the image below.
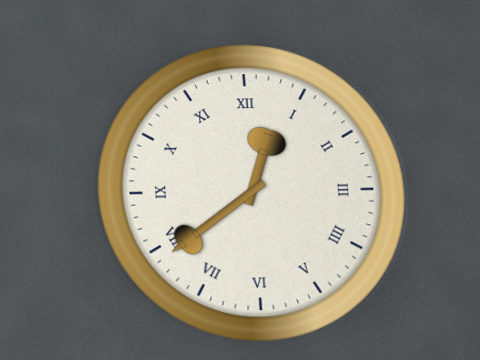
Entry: h=12 m=39
